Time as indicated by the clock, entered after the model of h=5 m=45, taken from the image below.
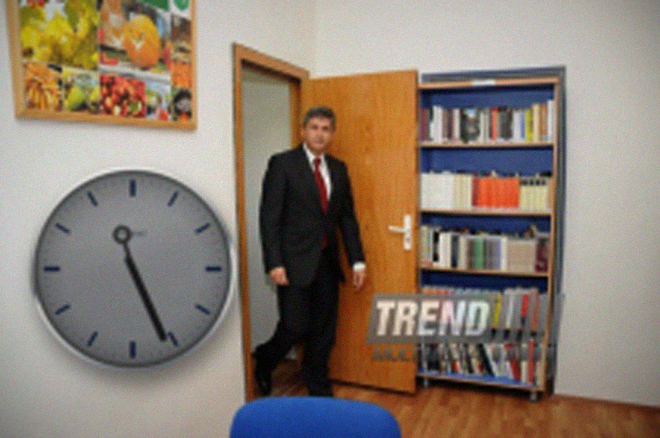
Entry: h=11 m=26
